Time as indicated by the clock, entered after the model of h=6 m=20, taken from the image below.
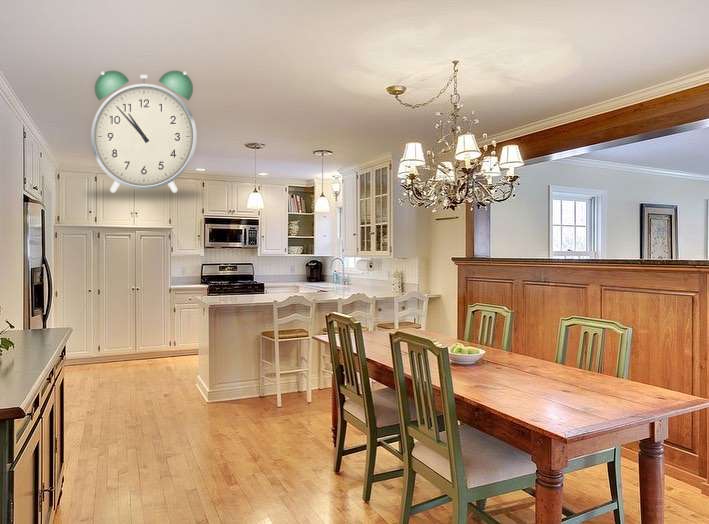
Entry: h=10 m=53
